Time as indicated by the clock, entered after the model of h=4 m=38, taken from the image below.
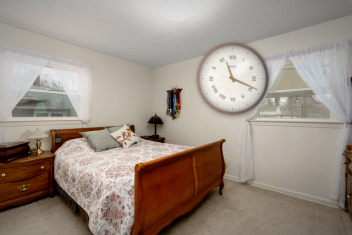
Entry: h=11 m=19
